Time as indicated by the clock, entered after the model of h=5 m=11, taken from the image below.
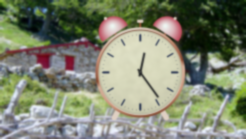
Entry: h=12 m=24
